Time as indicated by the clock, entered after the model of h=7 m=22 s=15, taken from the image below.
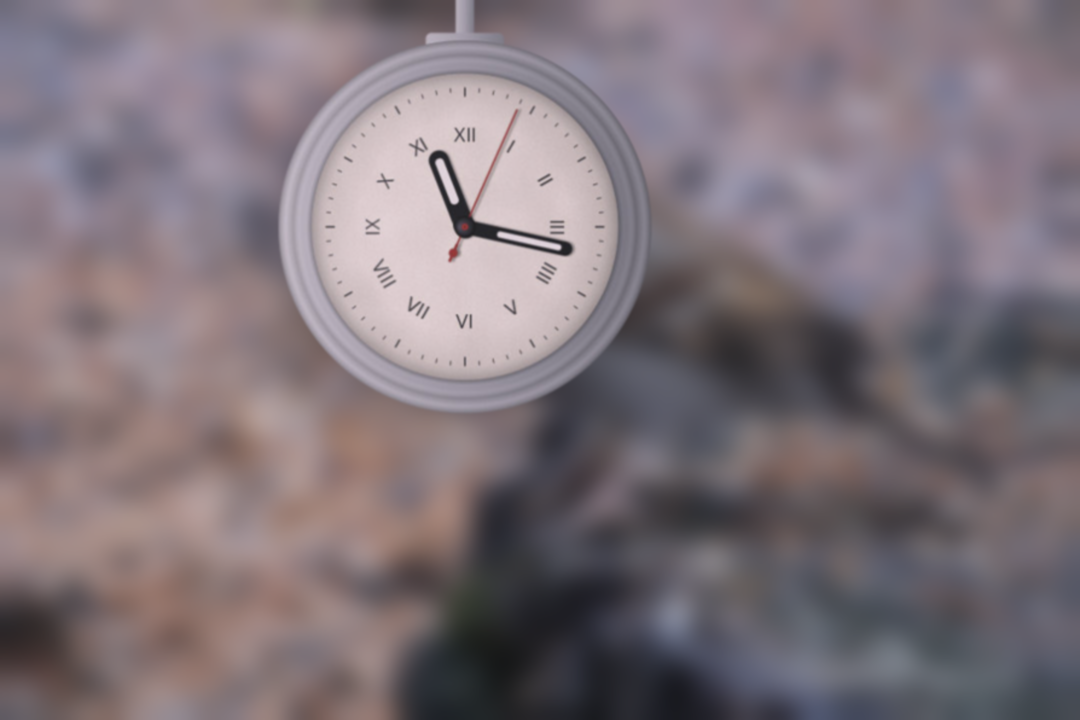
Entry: h=11 m=17 s=4
